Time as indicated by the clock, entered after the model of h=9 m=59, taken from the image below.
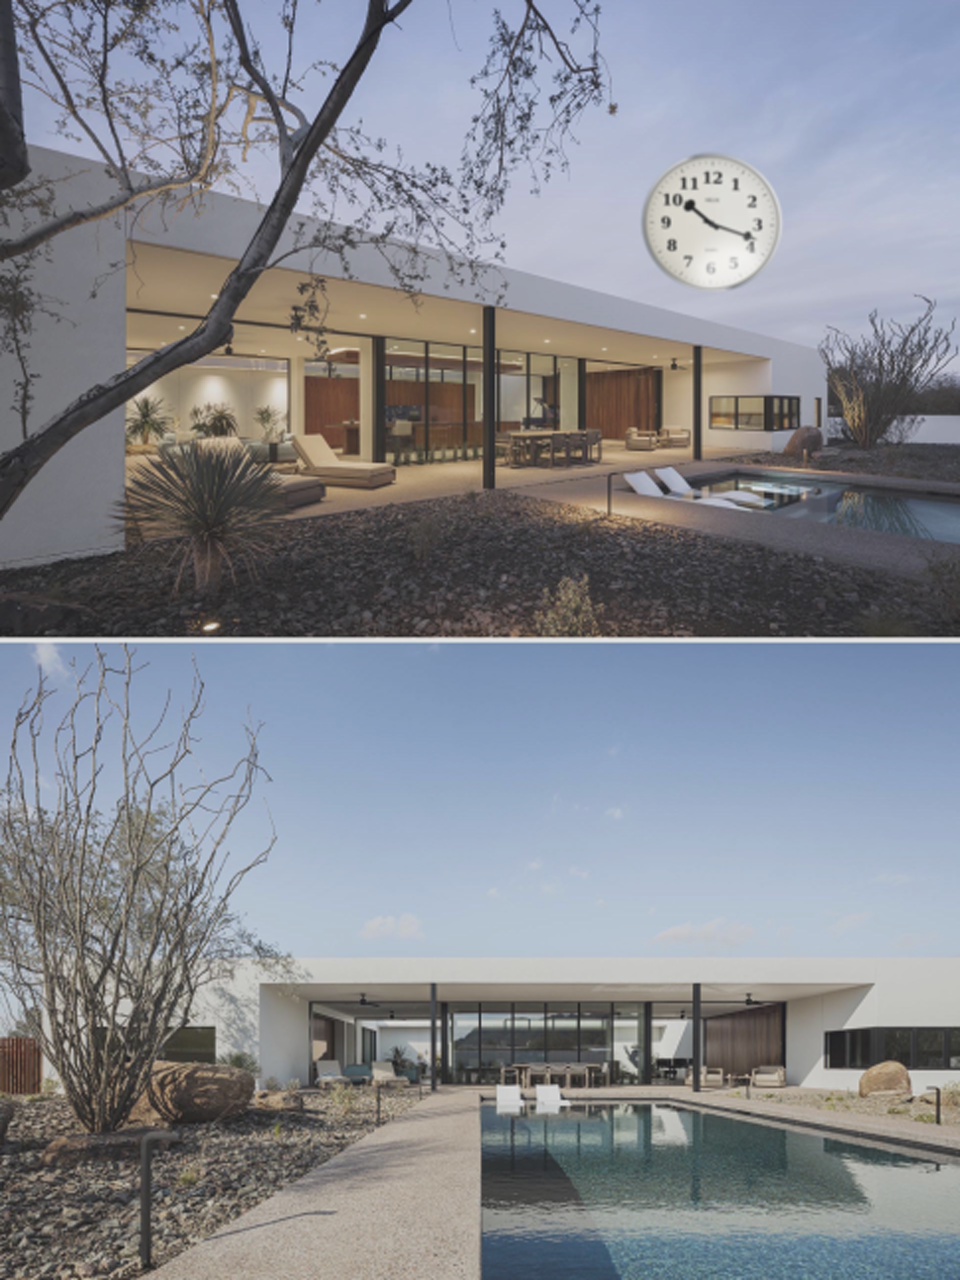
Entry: h=10 m=18
